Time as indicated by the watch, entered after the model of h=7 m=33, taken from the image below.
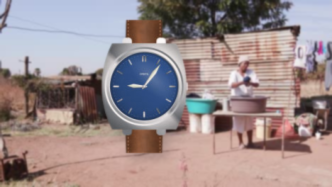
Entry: h=9 m=6
